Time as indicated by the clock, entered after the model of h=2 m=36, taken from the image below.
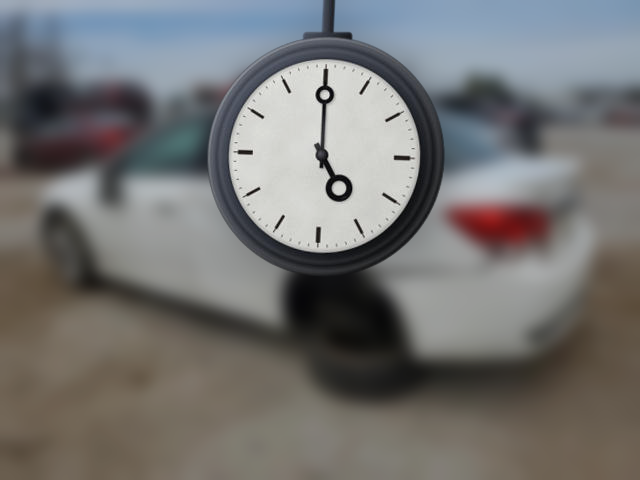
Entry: h=5 m=0
